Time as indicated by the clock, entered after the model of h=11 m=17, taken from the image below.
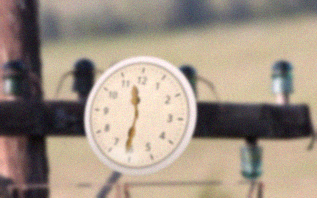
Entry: h=11 m=31
